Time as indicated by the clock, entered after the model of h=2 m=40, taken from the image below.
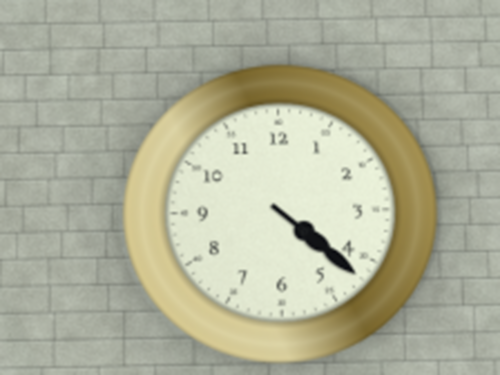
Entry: h=4 m=22
